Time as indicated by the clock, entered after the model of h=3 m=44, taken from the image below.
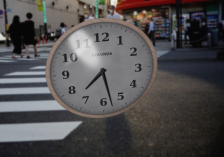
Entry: h=7 m=28
